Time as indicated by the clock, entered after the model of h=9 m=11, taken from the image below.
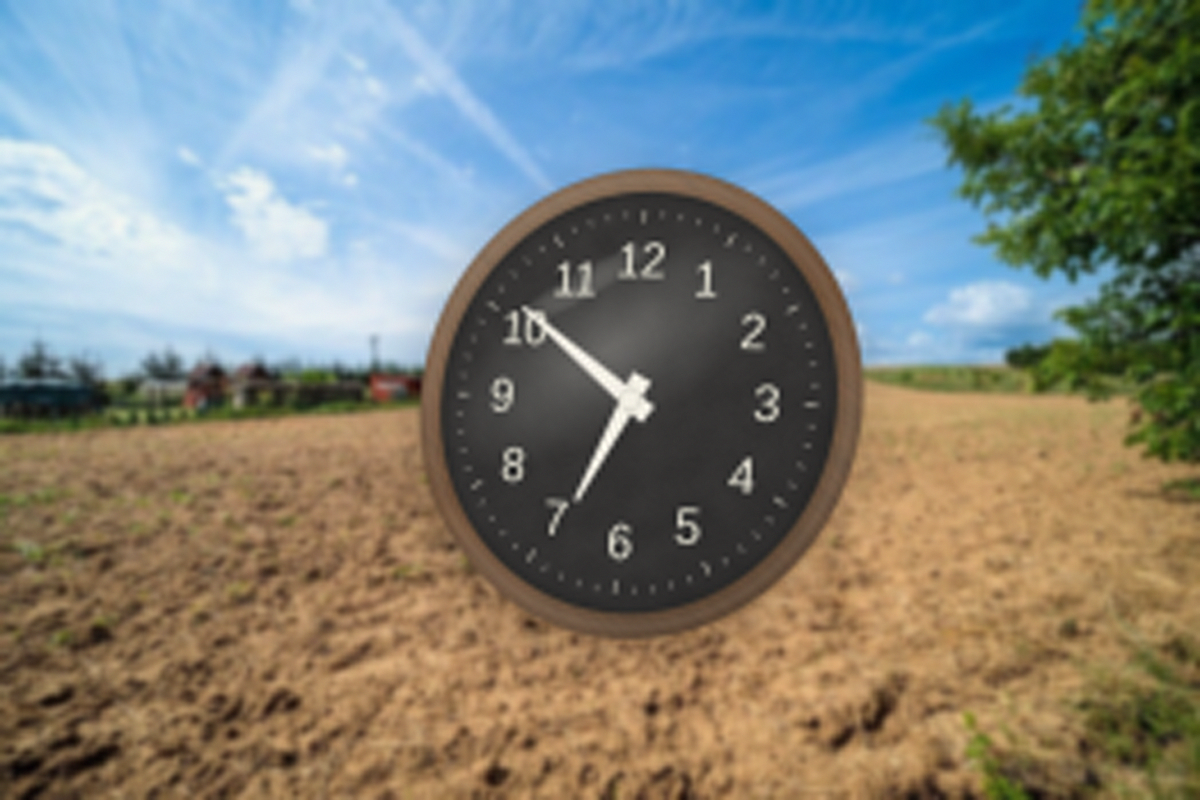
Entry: h=6 m=51
